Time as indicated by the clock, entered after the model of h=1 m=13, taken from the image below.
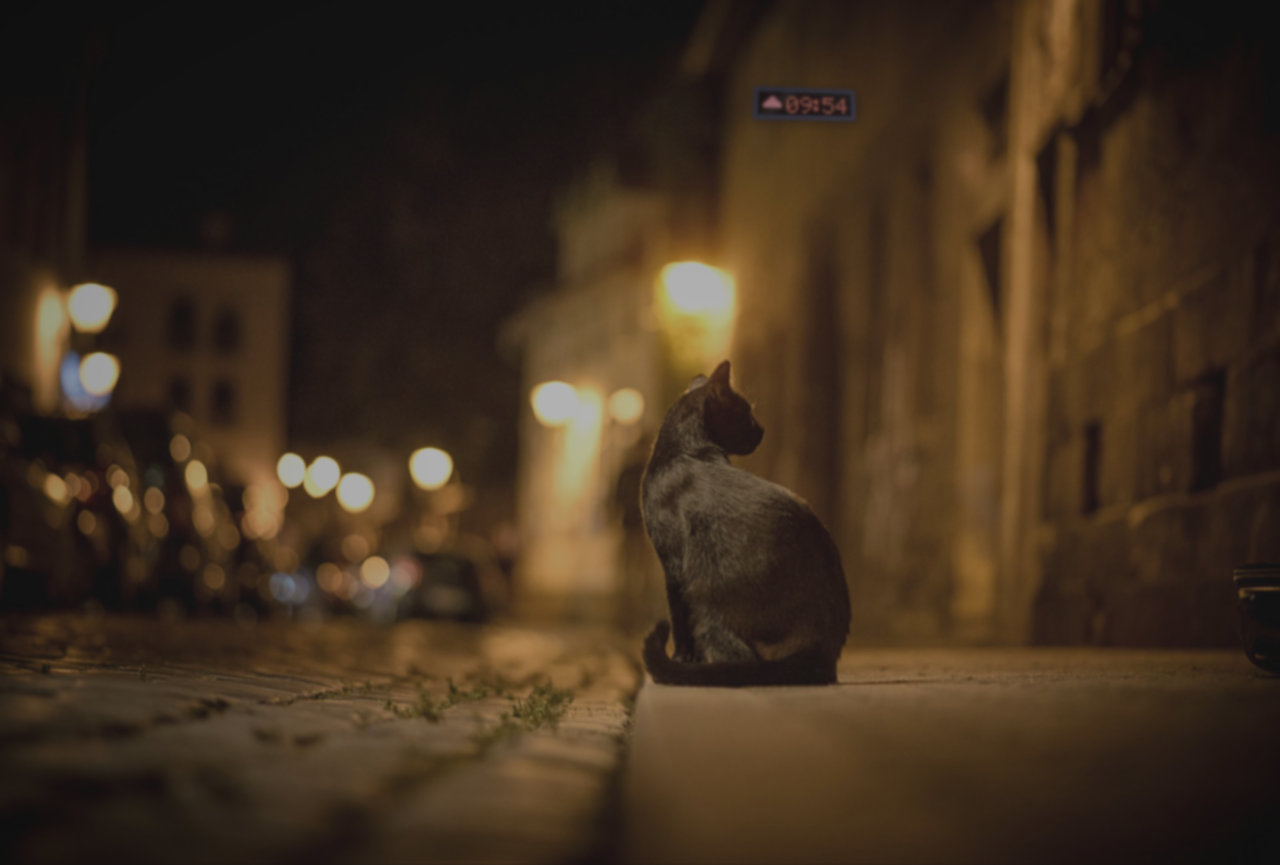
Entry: h=9 m=54
